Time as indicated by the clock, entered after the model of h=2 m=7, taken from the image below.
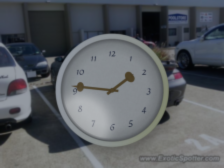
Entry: h=1 m=46
